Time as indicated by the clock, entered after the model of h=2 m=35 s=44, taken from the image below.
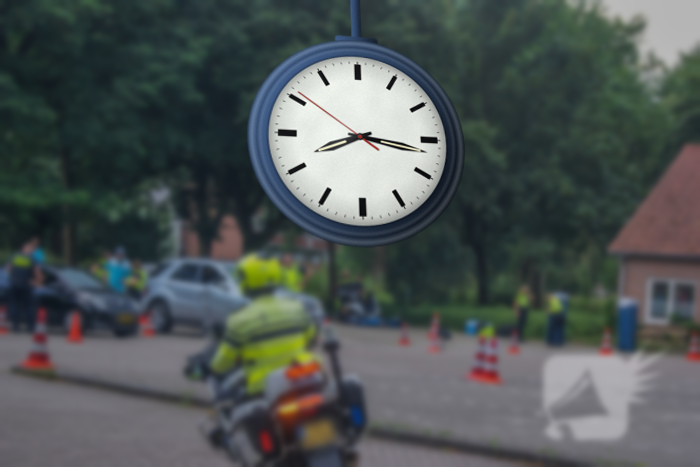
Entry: h=8 m=16 s=51
